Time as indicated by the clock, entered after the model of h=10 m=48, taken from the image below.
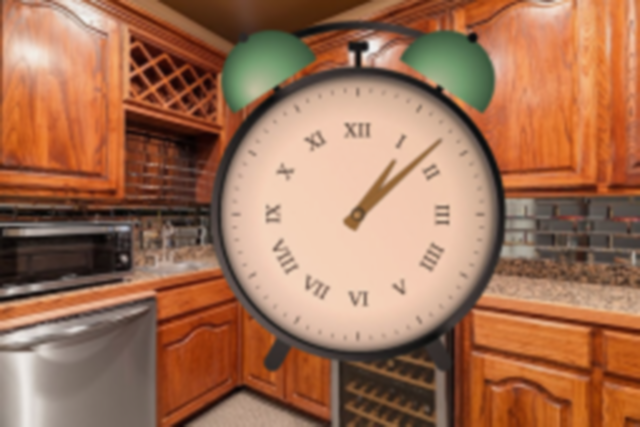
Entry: h=1 m=8
